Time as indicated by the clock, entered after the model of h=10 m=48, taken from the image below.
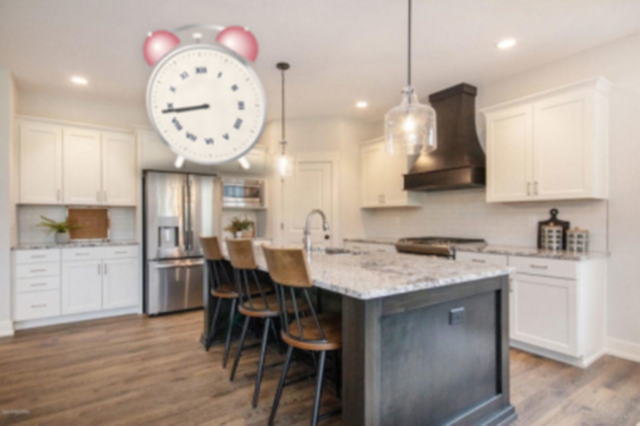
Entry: h=8 m=44
